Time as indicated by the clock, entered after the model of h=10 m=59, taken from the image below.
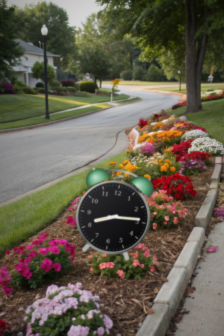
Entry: h=8 m=14
